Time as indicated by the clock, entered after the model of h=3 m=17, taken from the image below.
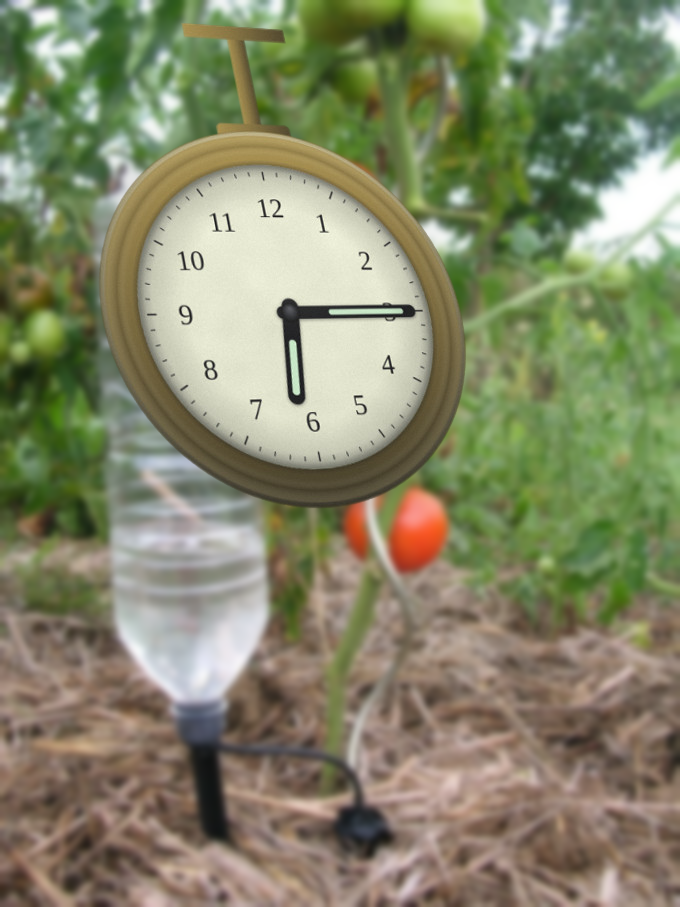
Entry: h=6 m=15
